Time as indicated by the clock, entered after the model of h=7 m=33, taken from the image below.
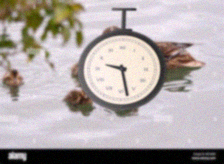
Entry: h=9 m=28
